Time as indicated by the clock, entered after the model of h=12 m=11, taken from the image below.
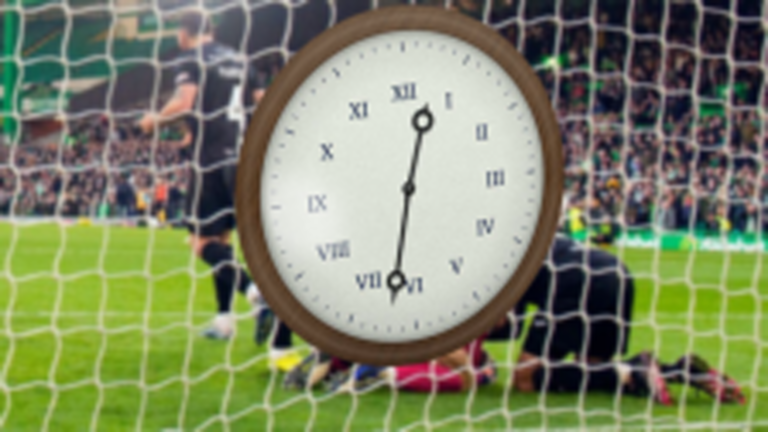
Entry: h=12 m=32
